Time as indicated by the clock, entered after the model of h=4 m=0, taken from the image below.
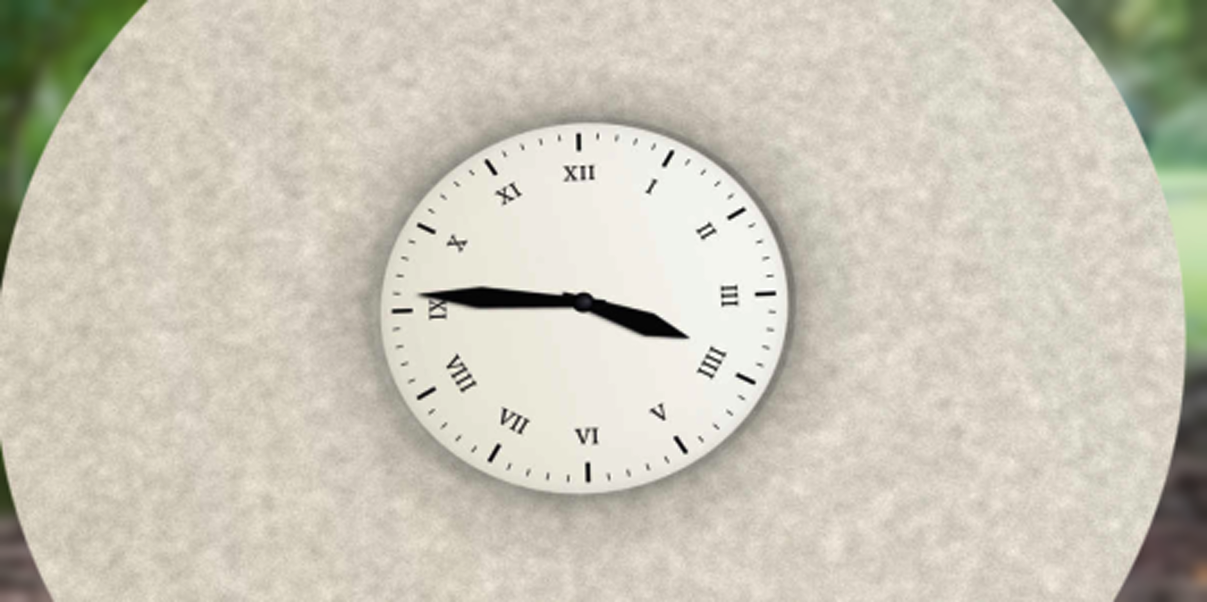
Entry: h=3 m=46
